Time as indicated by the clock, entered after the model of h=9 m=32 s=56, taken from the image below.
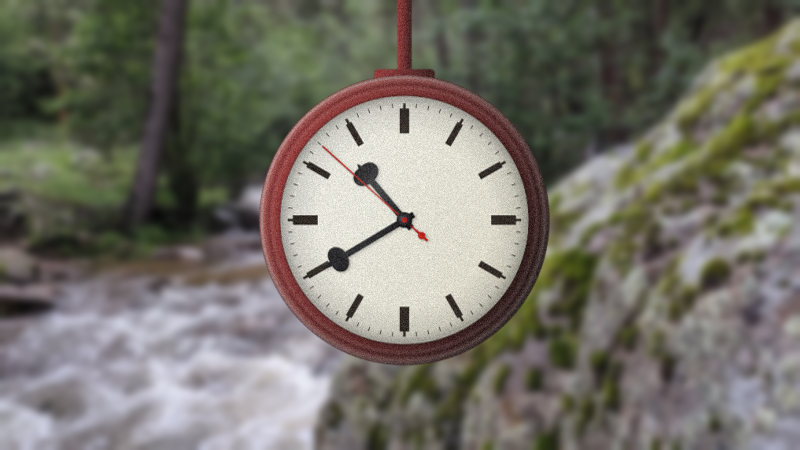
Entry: h=10 m=39 s=52
